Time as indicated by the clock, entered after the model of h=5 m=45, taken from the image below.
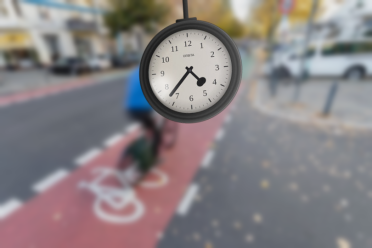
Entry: h=4 m=37
